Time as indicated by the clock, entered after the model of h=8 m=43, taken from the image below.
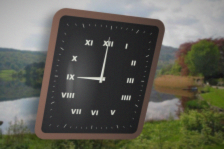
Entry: h=9 m=0
